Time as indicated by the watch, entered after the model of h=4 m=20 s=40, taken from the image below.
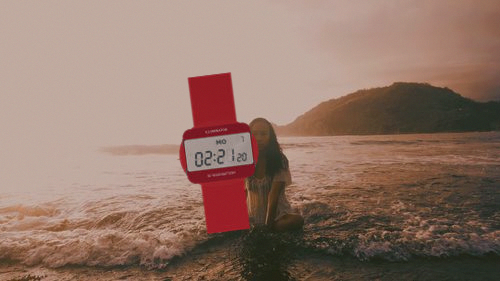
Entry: h=2 m=21 s=20
